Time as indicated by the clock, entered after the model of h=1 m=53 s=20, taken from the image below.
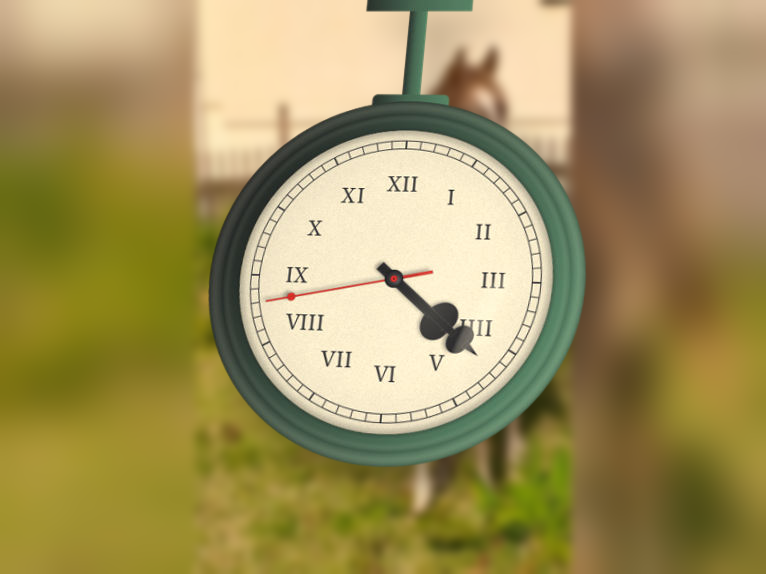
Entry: h=4 m=21 s=43
